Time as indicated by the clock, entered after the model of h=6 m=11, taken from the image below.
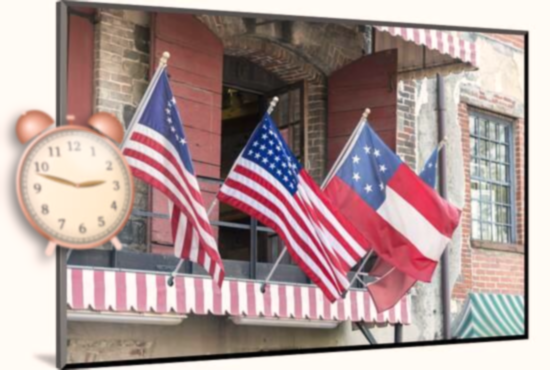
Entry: h=2 m=48
